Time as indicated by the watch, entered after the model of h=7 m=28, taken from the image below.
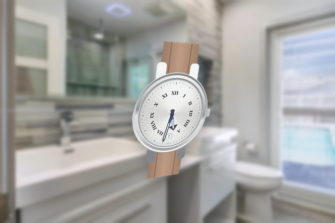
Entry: h=5 m=32
